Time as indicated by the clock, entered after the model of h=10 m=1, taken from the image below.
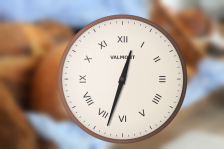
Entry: h=12 m=33
